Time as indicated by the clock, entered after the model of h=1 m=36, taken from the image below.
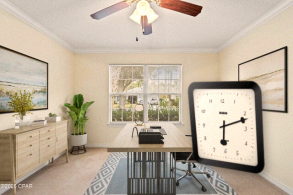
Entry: h=6 m=12
